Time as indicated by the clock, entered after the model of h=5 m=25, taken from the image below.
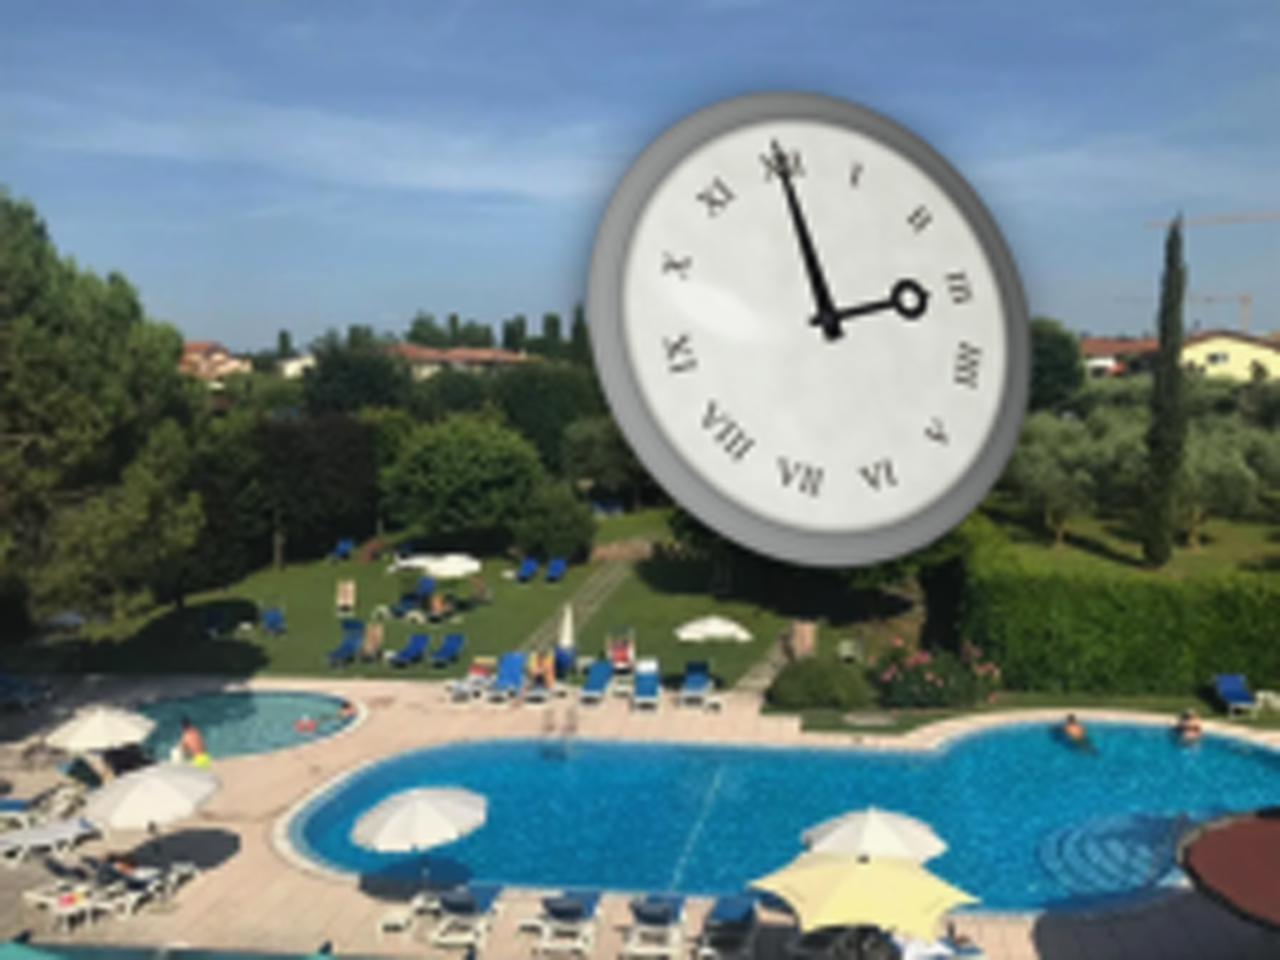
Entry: h=3 m=0
